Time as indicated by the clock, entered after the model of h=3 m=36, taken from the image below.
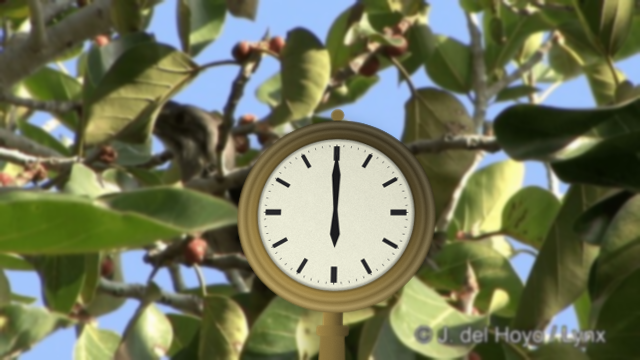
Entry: h=6 m=0
